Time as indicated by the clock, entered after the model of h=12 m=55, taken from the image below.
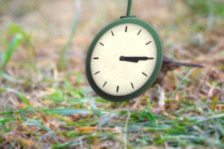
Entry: h=3 m=15
